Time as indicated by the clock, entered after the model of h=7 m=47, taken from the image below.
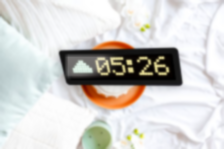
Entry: h=5 m=26
